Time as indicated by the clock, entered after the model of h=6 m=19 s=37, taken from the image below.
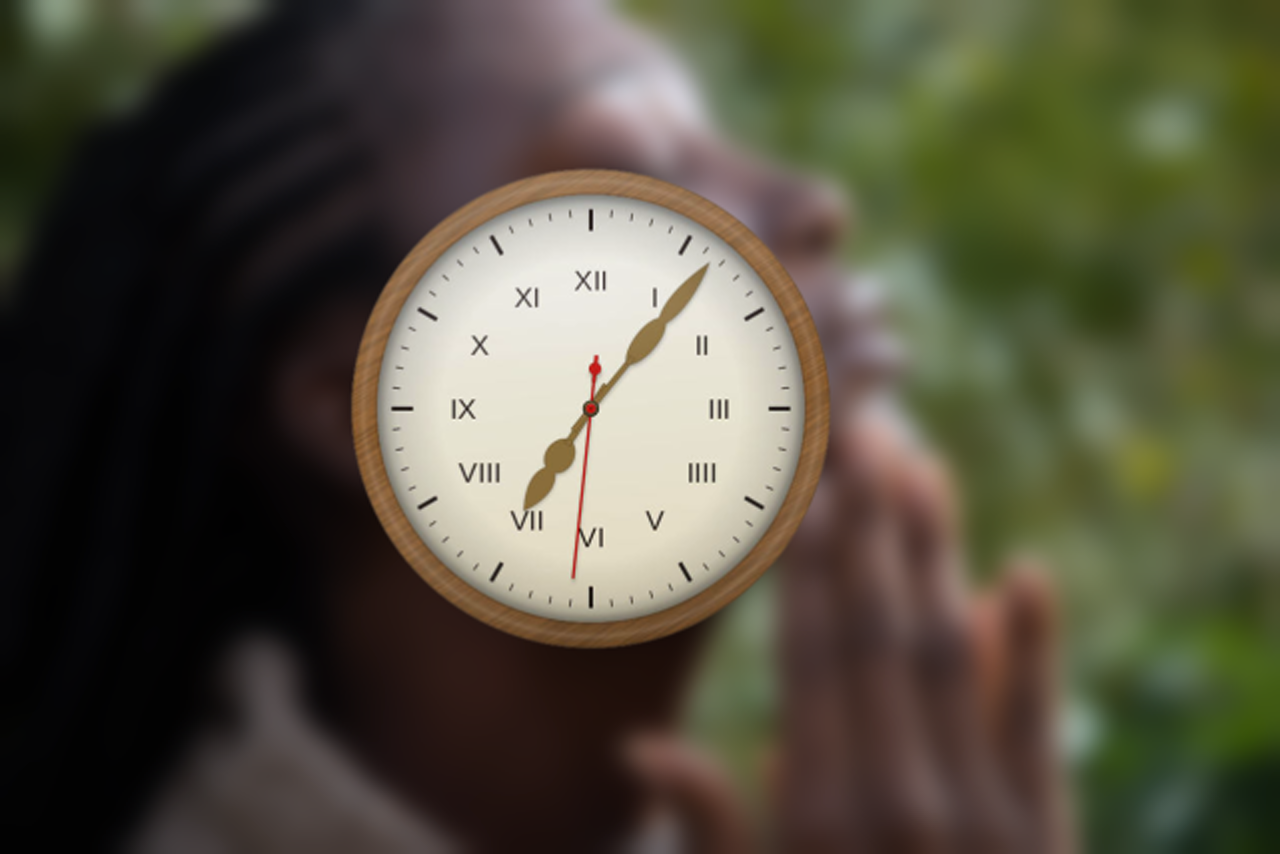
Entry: h=7 m=6 s=31
